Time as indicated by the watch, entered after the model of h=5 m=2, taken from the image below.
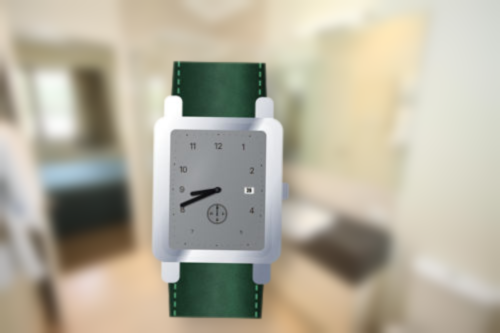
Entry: h=8 m=41
